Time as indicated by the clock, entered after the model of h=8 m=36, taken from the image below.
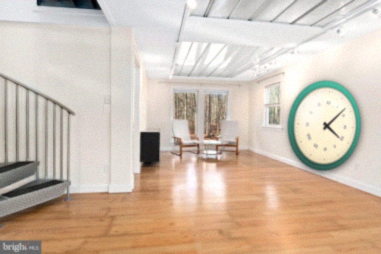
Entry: h=4 m=8
